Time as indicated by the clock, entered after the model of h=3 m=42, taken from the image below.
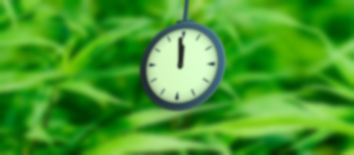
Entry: h=11 m=59
